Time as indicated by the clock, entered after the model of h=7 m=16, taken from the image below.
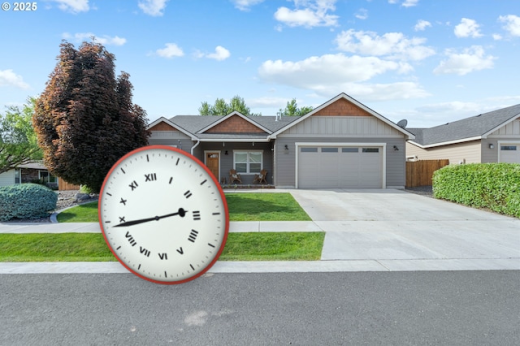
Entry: h=2 m=44
